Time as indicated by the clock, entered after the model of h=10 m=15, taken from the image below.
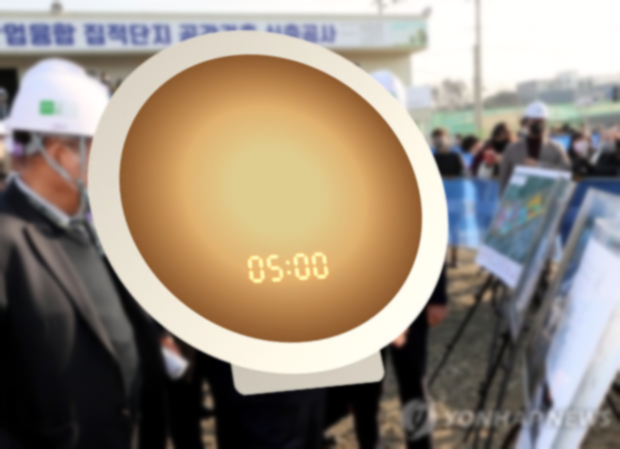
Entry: h=5 m=0
